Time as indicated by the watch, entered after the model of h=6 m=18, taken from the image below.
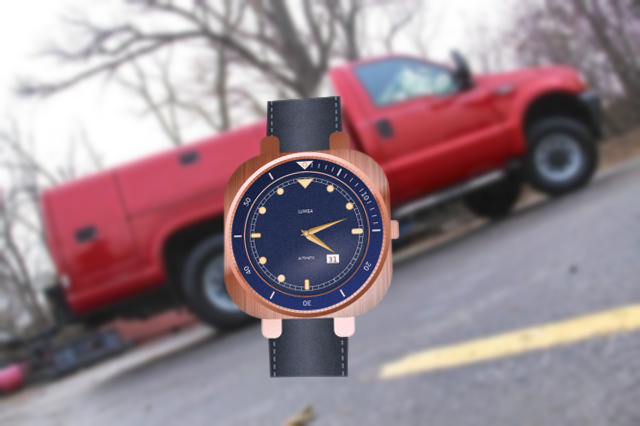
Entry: h=4 m=12
